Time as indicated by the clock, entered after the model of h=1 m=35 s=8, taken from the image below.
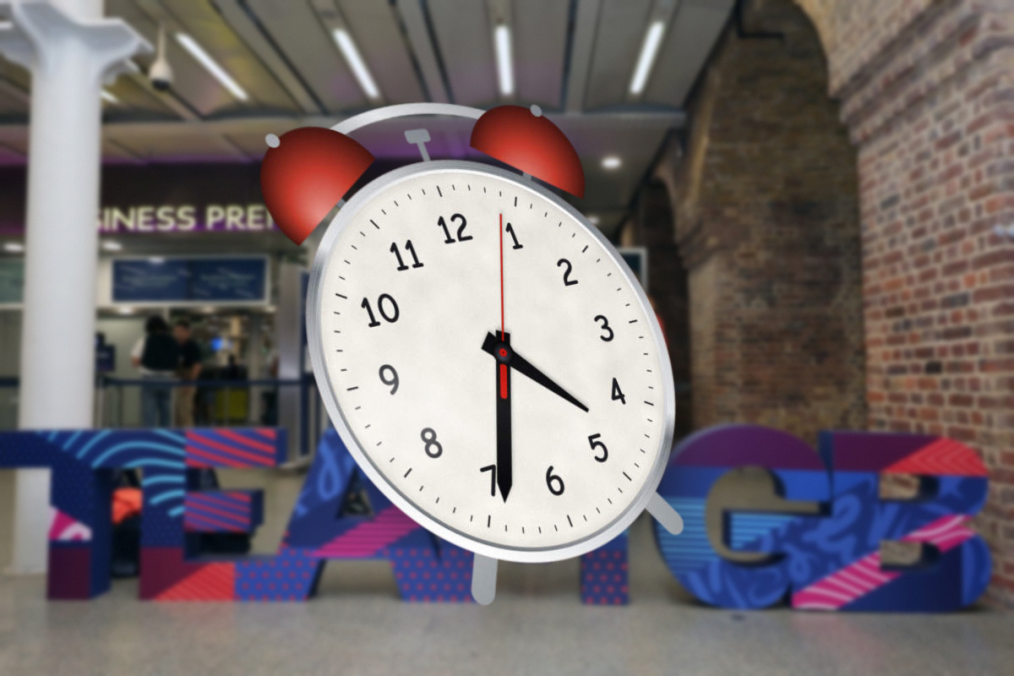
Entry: h=4 m=34 s=4
